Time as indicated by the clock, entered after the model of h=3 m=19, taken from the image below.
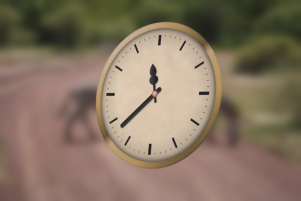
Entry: h=11 m=38
